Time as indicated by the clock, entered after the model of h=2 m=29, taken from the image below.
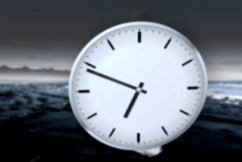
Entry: h=6 m=49
